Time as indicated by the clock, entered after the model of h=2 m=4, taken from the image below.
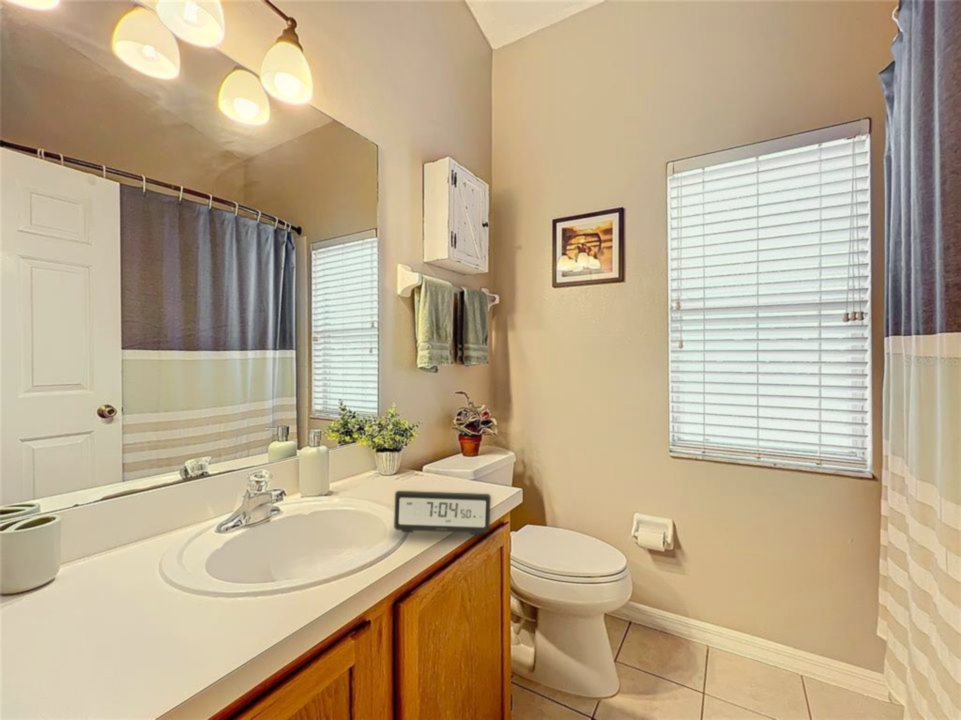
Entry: h=7 m=4
